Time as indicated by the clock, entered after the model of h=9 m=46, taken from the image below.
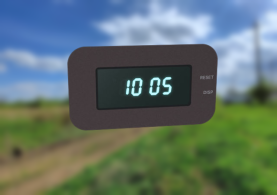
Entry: h=10 m=5
